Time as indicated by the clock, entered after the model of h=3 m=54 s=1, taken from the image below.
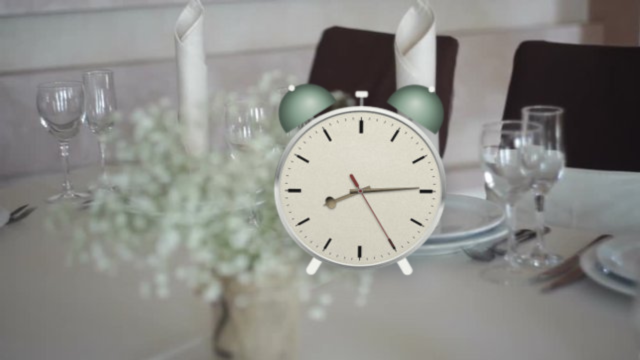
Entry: h=8 m=14 s=25
